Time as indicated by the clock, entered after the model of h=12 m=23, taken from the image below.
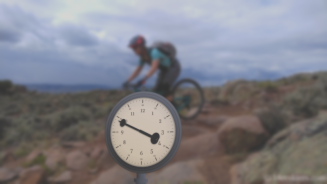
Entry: h=3 m=49
